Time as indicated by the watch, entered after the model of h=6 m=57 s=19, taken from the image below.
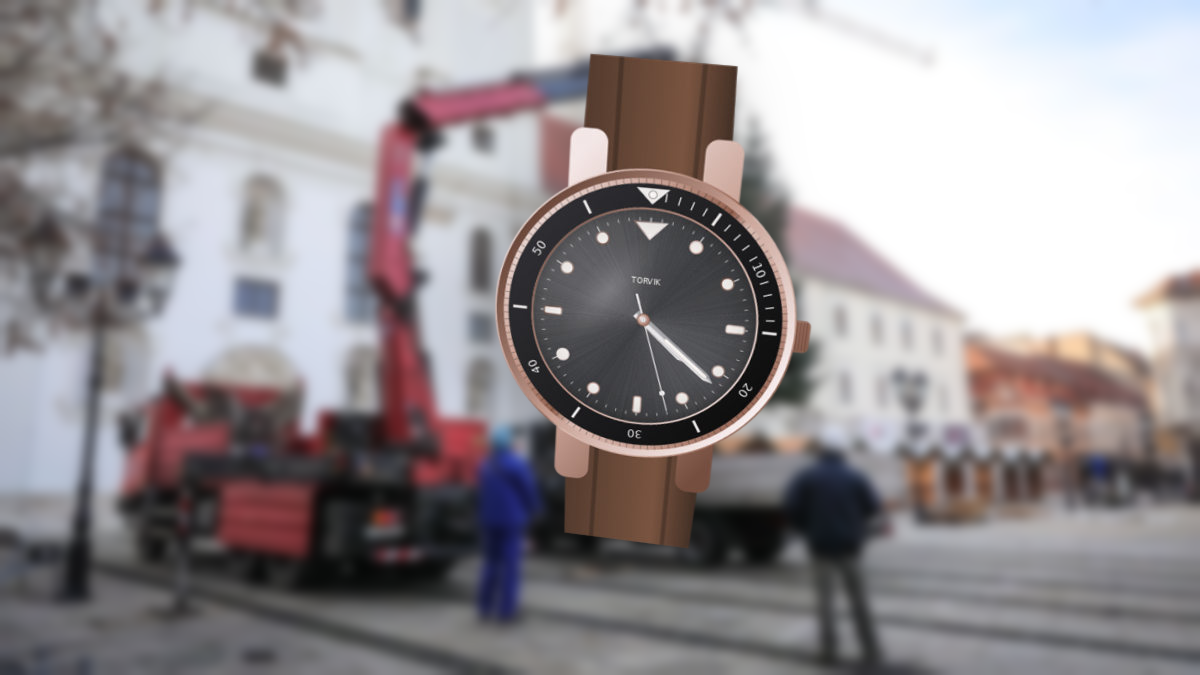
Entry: h=4 m=21 s=27
